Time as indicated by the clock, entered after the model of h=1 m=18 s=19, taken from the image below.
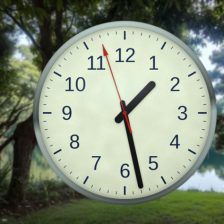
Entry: h=1 m=27 s=57
